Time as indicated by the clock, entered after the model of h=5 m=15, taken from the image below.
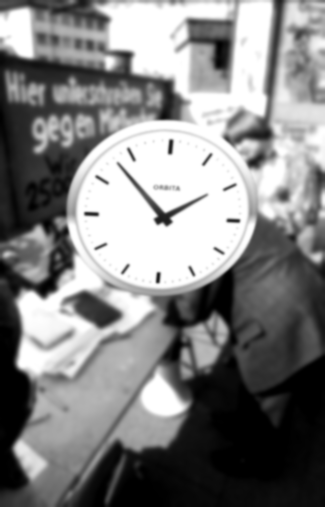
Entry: h=1 m=53
